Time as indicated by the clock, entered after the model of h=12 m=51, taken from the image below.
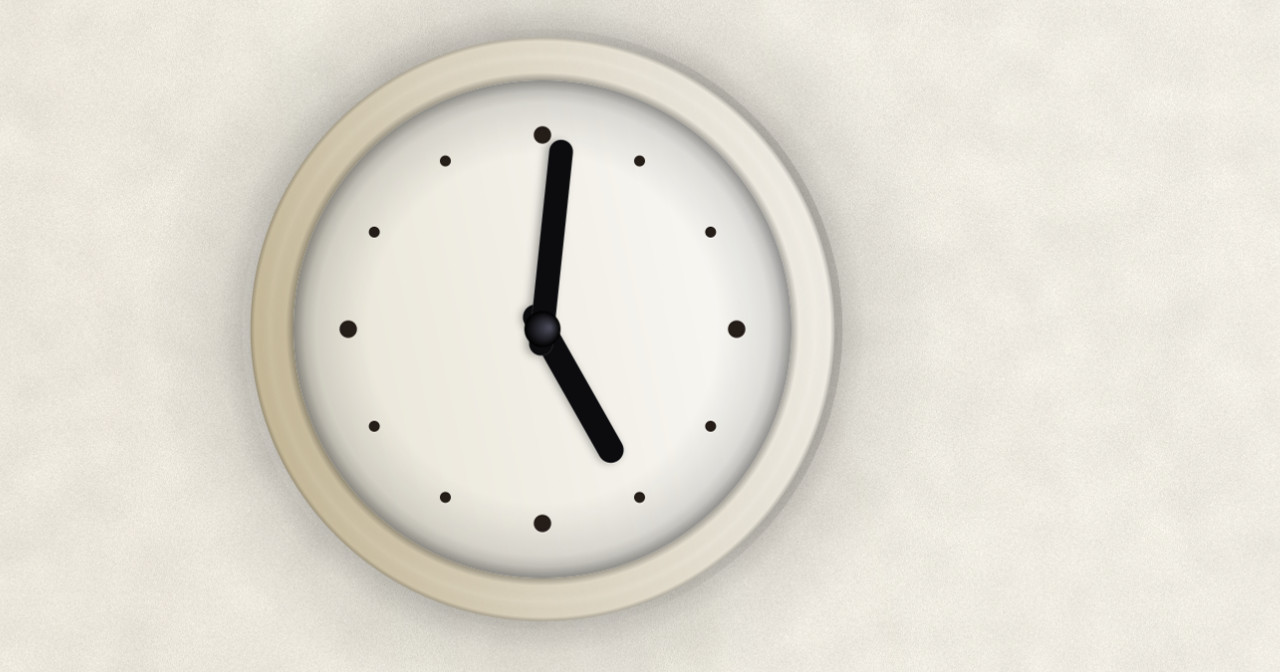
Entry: h=5 m=1
